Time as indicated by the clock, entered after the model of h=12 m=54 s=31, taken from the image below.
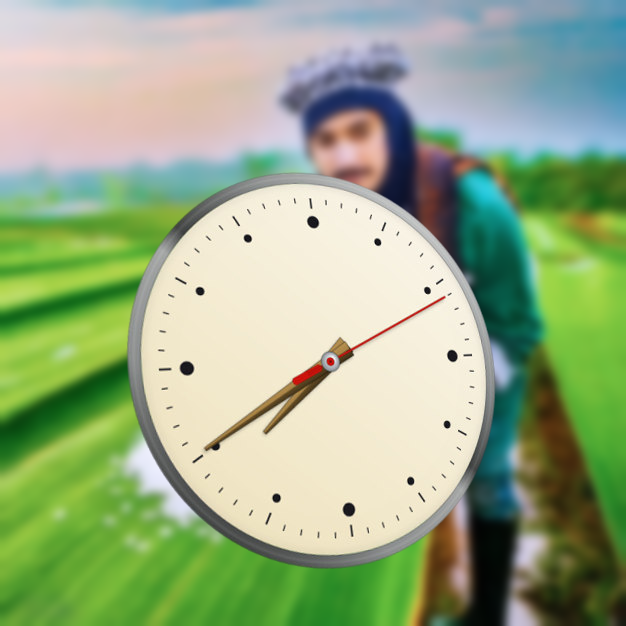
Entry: h=7 m=40 s=11
